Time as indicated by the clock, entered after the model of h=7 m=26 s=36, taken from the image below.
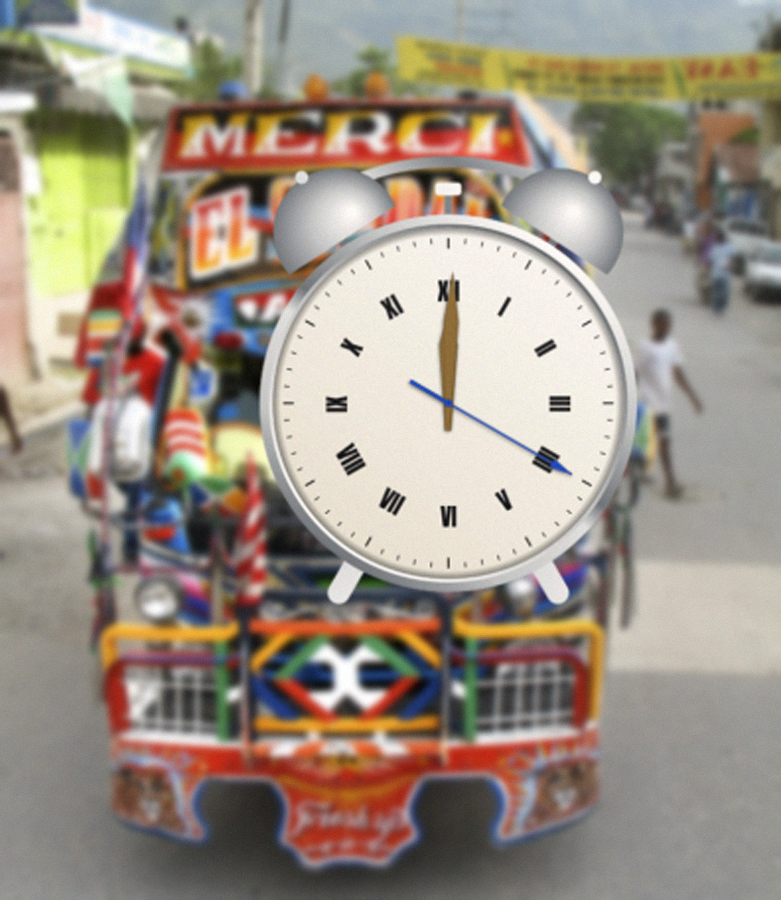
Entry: h=12 m=0 s=20
